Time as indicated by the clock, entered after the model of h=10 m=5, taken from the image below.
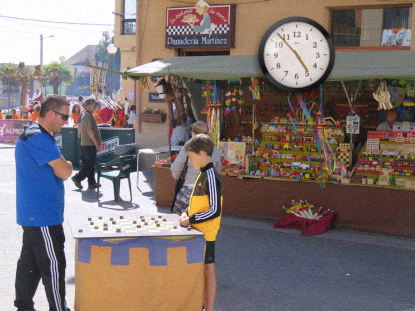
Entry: h=4 m=53
